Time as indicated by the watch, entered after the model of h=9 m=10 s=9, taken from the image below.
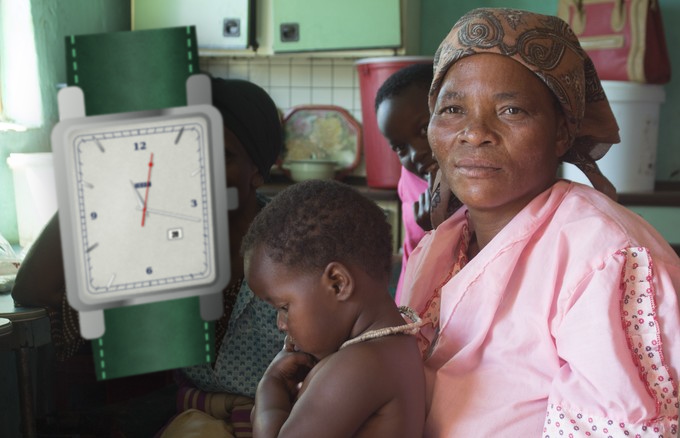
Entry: h=11 m=18 s=2
